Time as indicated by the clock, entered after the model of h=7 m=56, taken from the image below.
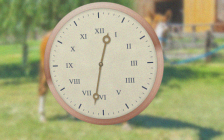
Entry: h=12 m=32
